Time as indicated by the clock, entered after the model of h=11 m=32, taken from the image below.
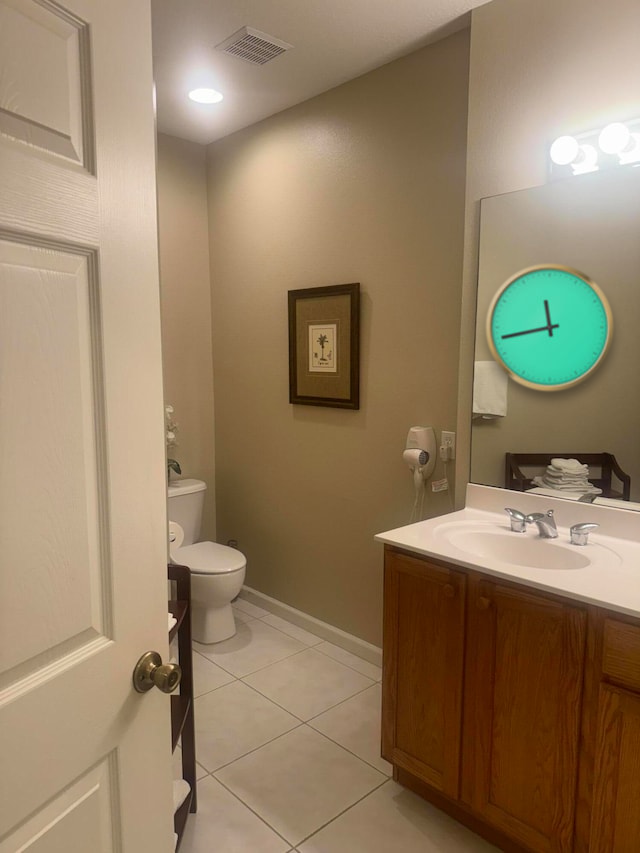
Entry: h=11 m=43
